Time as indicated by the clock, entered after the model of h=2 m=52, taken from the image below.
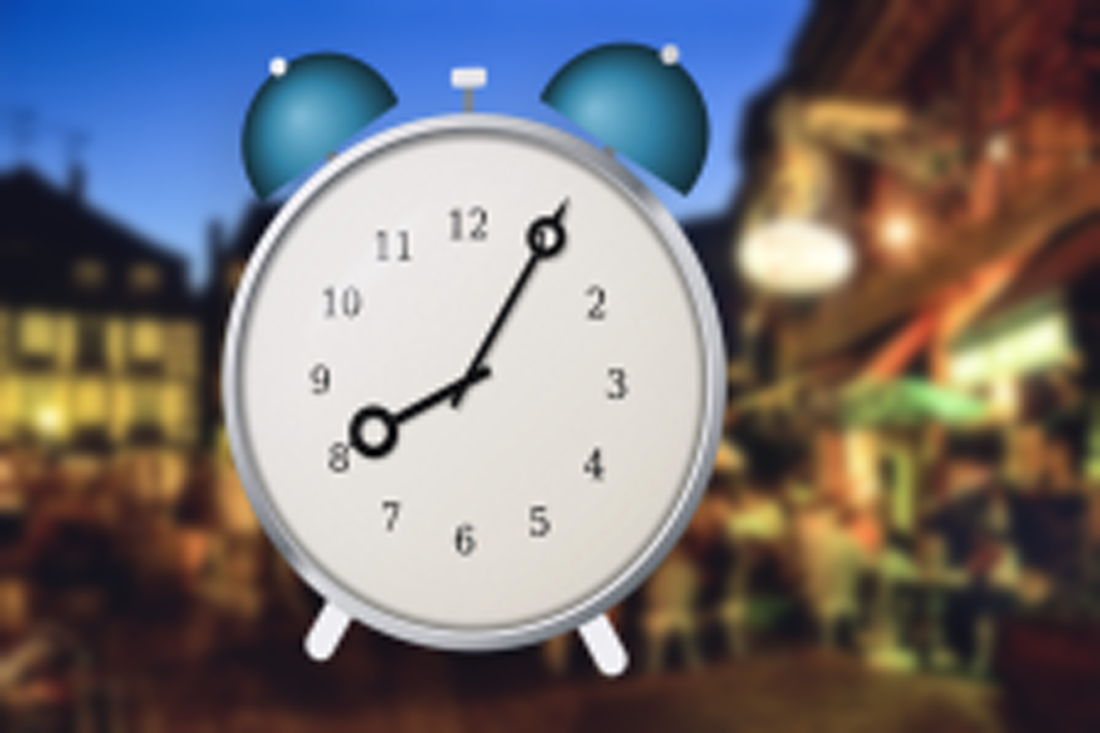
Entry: h=8 m=5
